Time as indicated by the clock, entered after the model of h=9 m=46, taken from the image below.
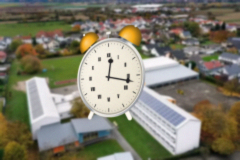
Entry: h=12 m=17
